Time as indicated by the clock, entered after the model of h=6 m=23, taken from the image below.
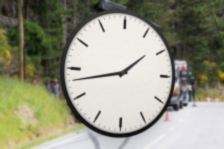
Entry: h=1 m=43
